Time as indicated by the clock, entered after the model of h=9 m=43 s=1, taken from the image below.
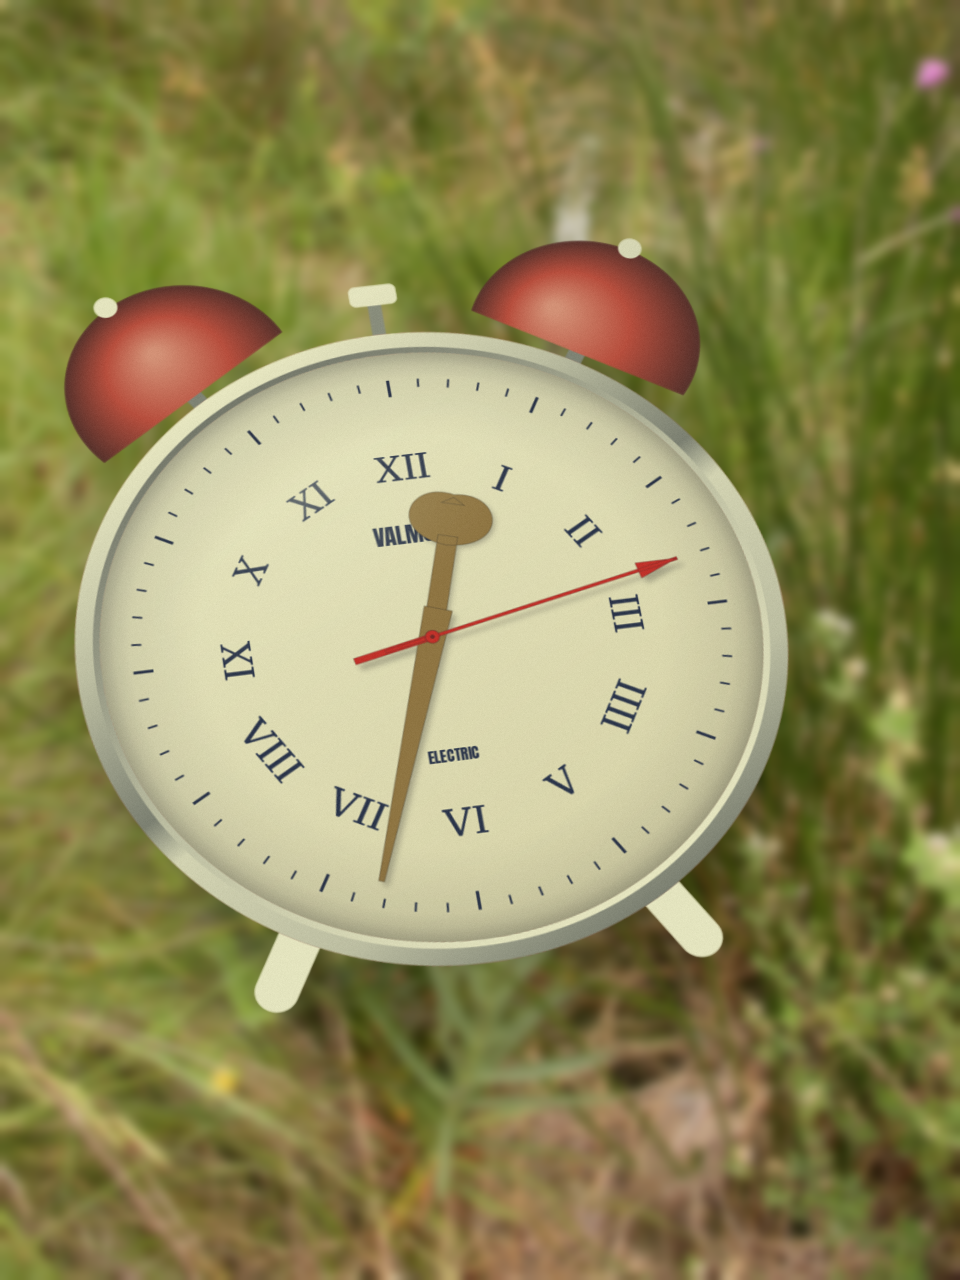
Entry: h=12 m=33 s=13
